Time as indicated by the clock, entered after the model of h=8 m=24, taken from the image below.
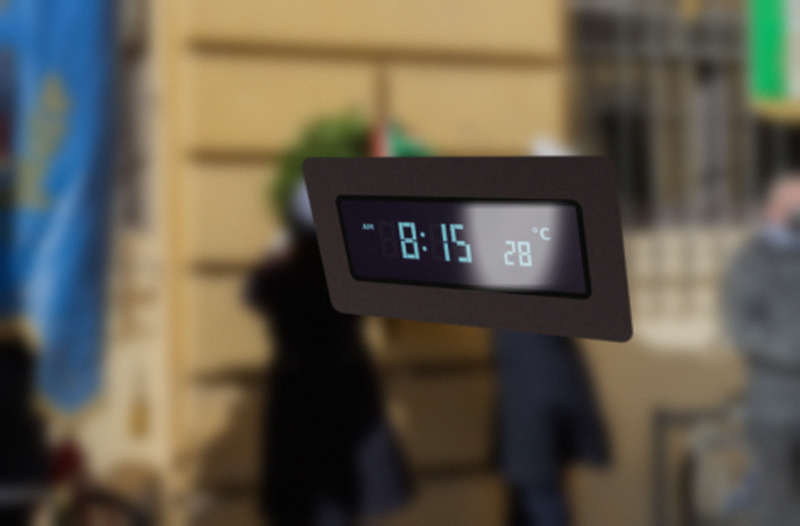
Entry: h=8 m=15
